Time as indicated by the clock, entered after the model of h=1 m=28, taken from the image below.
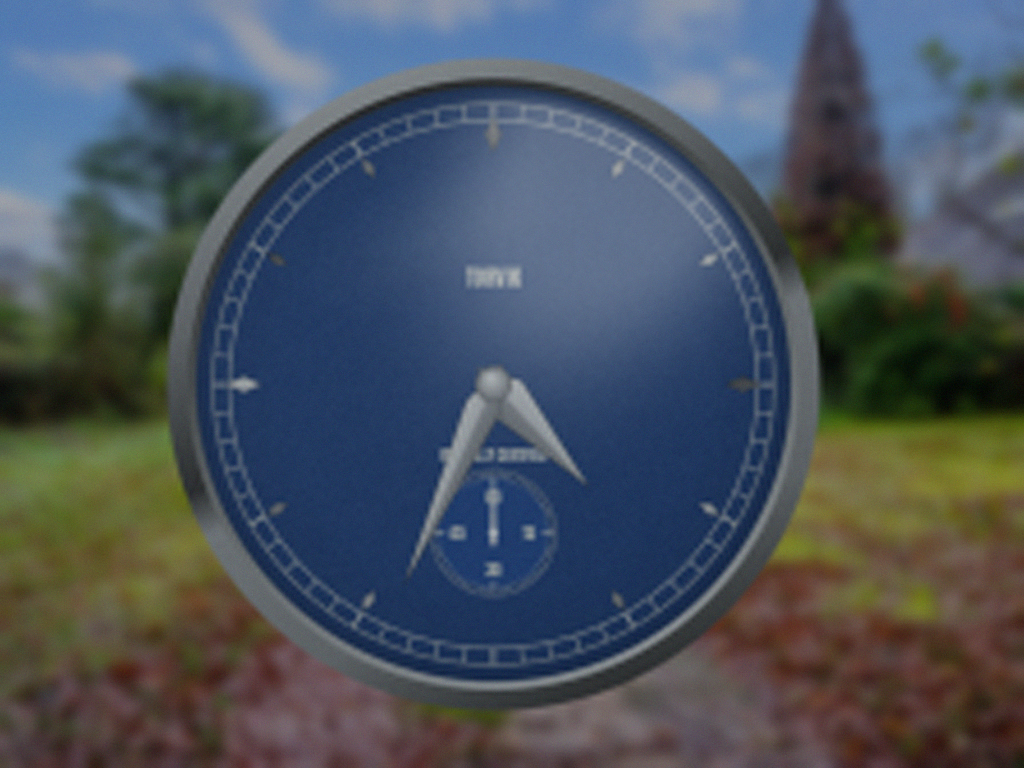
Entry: h=4 m=34
